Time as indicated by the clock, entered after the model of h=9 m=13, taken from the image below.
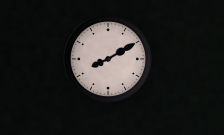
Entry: h=8 m=10
